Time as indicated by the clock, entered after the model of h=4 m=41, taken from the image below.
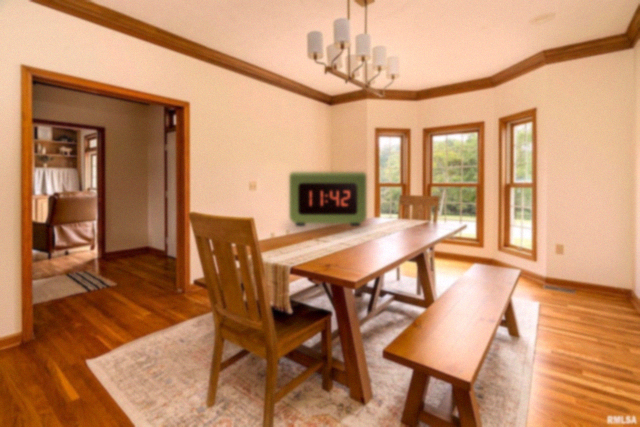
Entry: h=11 m=42
